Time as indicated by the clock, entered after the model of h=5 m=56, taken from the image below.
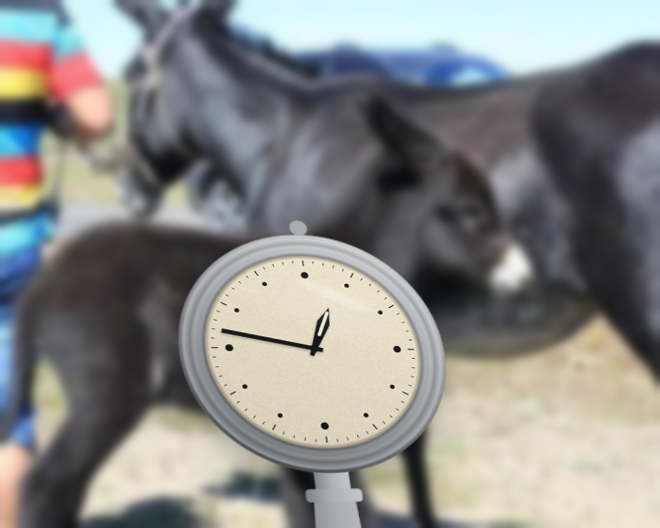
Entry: h=12 m=47
